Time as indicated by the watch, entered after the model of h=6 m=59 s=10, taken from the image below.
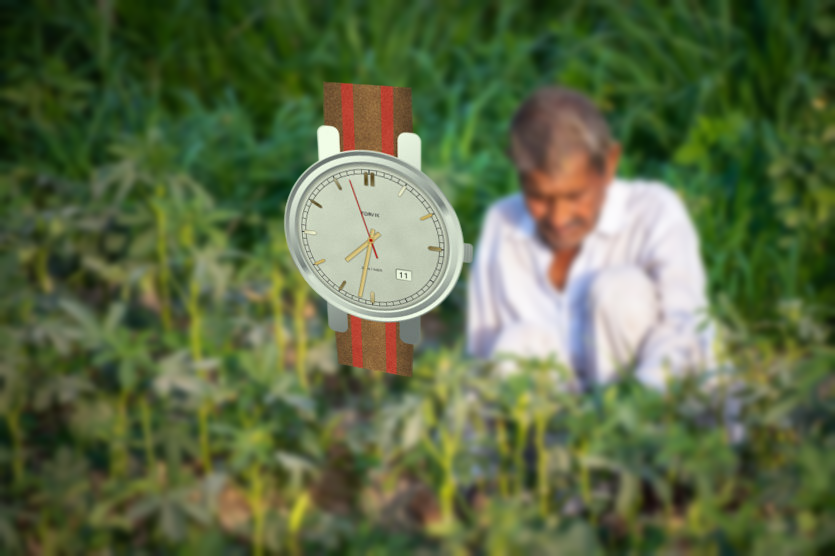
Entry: h=7 m=31 s=57
